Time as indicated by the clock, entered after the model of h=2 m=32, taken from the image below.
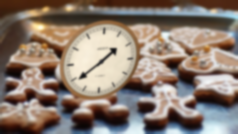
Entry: h=1 m=39
